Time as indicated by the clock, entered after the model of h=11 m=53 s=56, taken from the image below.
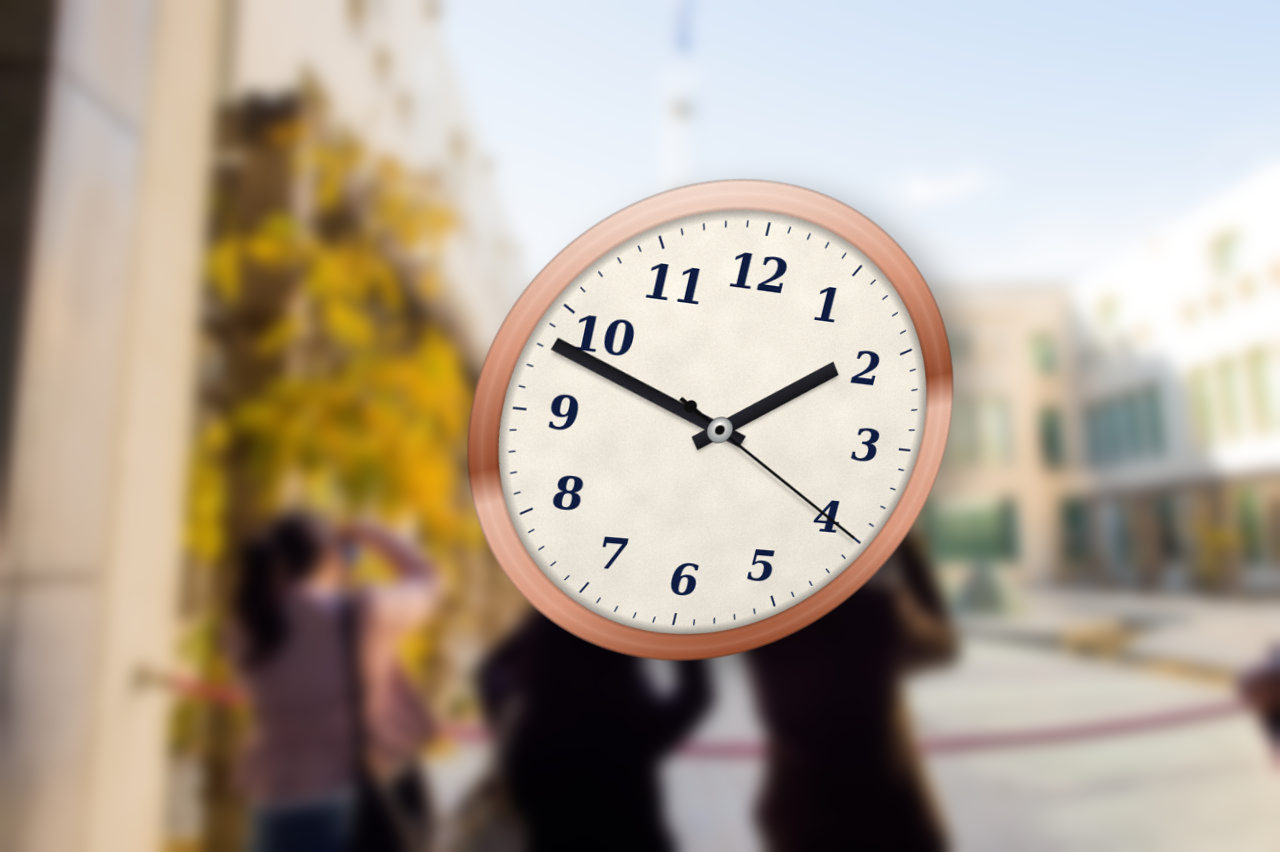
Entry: h=1 m=48 s=20
